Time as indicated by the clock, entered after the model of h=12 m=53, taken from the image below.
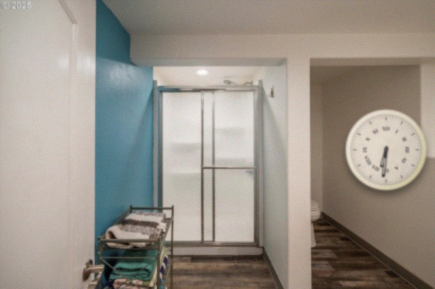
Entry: h=6 m=31
